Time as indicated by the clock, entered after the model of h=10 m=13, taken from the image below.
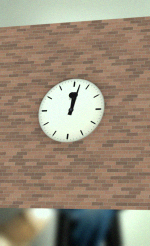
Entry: h=12 m=2
